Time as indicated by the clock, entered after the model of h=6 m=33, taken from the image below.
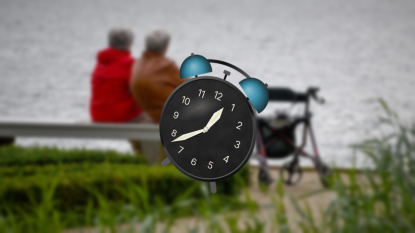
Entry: h=12 m=38
